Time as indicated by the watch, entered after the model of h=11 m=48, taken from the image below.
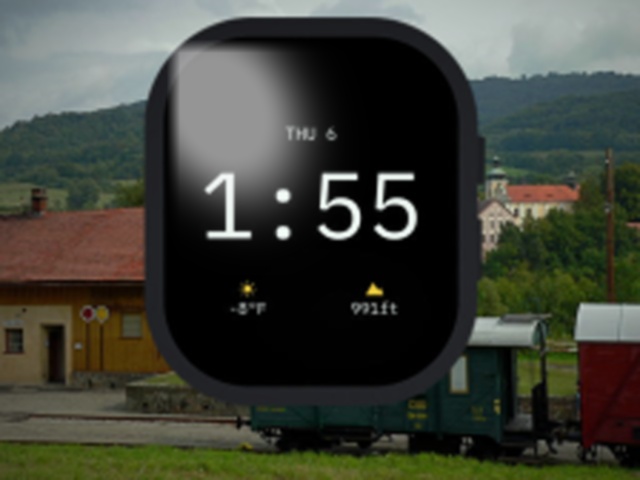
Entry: h=1 m=55
